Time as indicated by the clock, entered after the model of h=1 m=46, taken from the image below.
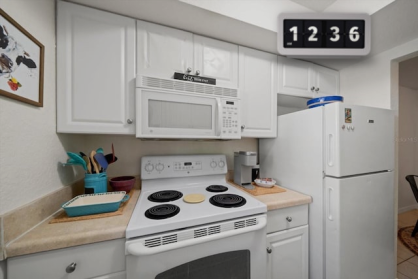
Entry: h=12 m=36
